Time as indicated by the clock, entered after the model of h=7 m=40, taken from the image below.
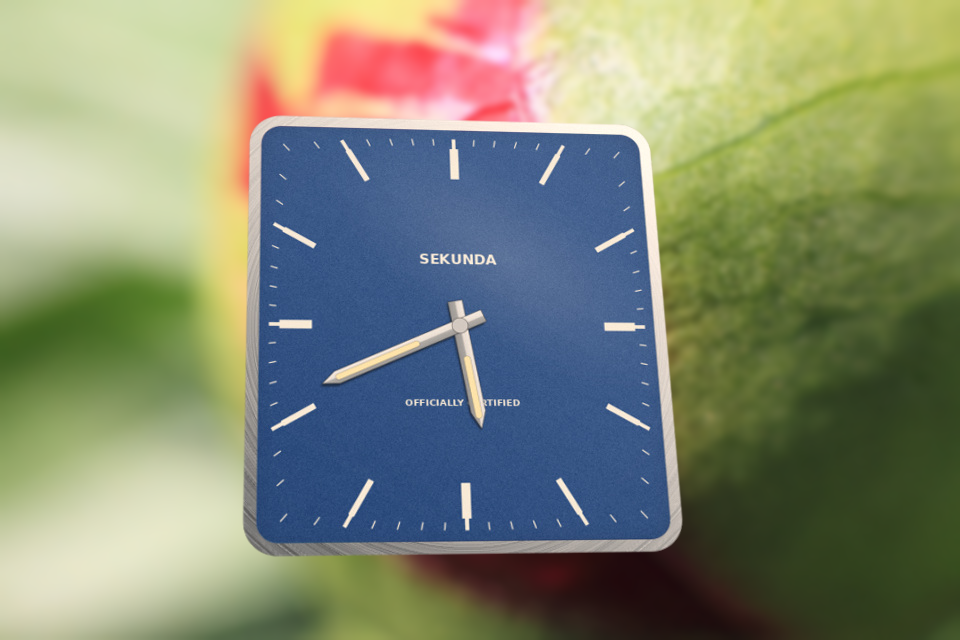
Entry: h=5 m=41
